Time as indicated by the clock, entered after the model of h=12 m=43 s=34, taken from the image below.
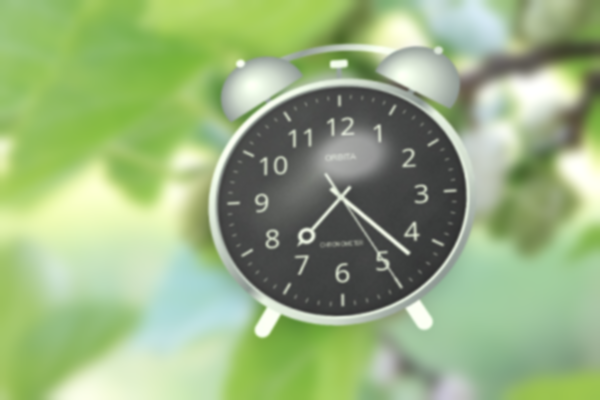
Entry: h=7 m=22 s=25
